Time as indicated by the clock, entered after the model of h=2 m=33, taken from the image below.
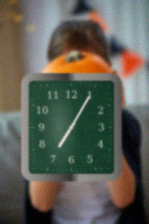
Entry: h=7 m=5
